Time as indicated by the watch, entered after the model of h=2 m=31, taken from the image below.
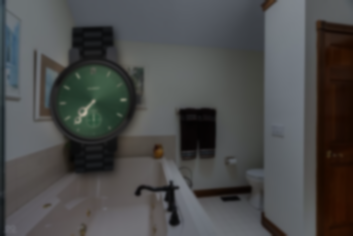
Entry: h=7 m=37
